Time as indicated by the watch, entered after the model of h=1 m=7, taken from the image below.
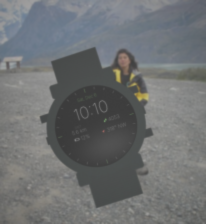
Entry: h=10 m=10
